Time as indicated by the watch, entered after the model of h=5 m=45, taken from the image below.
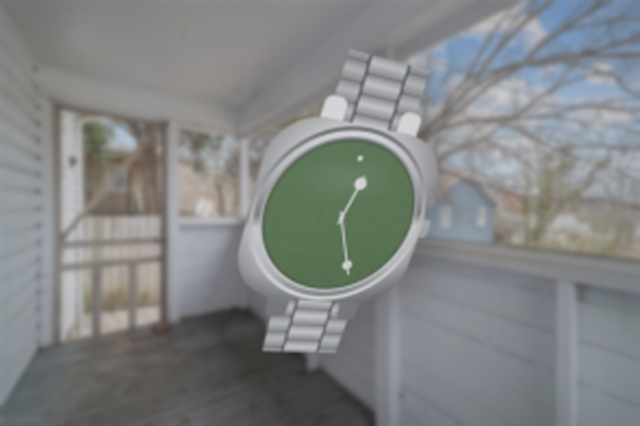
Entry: h=12 m=26
